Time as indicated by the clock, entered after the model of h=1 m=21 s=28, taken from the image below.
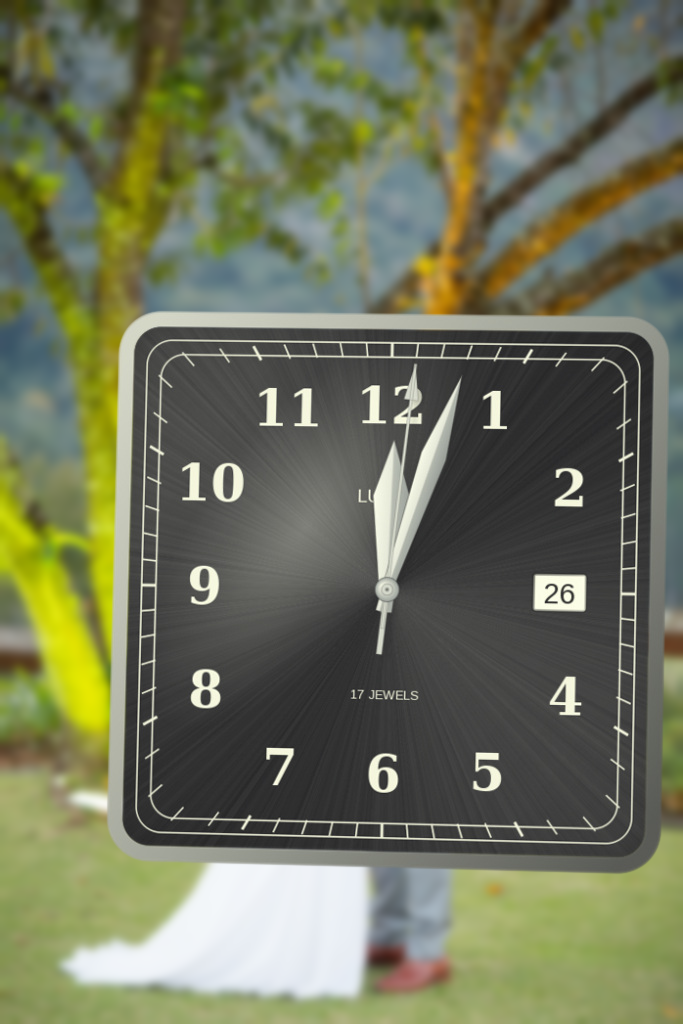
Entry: h=12 m=3 s=1
